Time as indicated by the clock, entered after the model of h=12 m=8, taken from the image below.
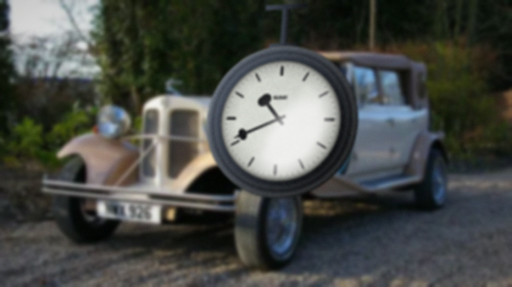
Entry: h=10 m=41
